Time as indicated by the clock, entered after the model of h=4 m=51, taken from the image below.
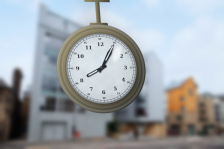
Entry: h=8 m=5
